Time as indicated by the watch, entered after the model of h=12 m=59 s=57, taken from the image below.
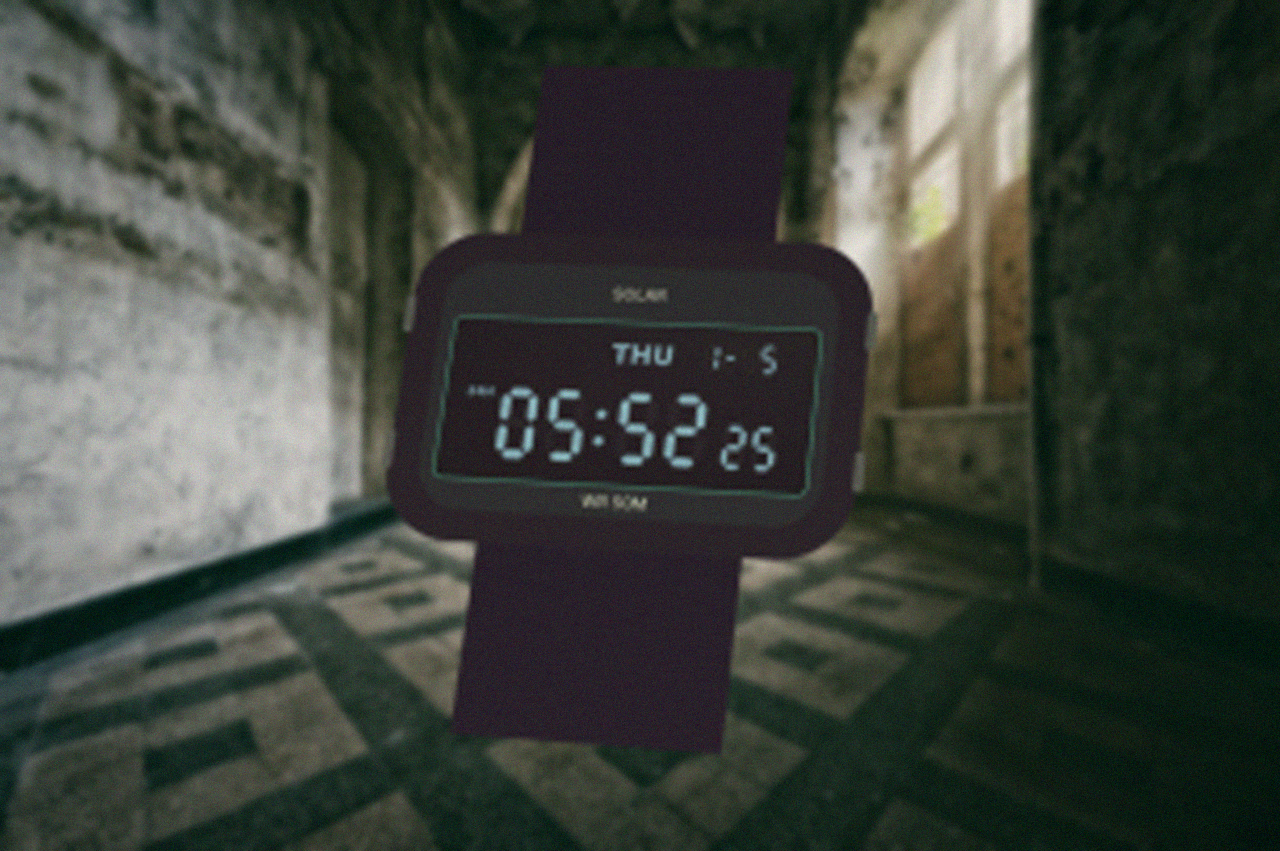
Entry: h=5 m=52 s=25
